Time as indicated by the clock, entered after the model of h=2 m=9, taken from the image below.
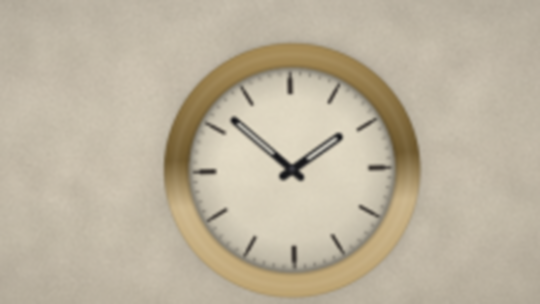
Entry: h=1 m=52
